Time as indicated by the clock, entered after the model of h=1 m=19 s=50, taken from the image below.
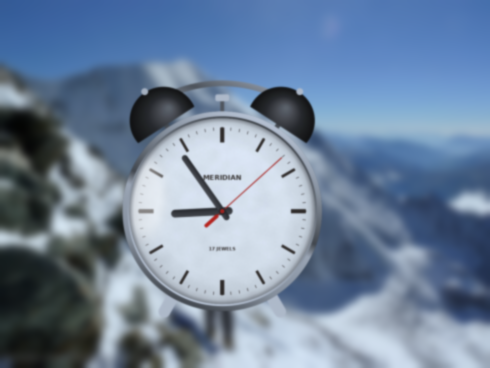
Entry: h=8 m=54 s=8
